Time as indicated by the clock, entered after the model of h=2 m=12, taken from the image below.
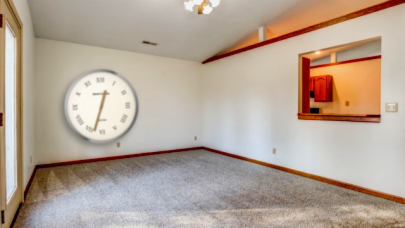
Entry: h=12 m=33
